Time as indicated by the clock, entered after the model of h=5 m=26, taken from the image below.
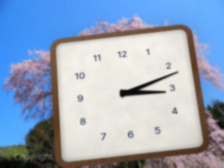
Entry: h=3 m=12
